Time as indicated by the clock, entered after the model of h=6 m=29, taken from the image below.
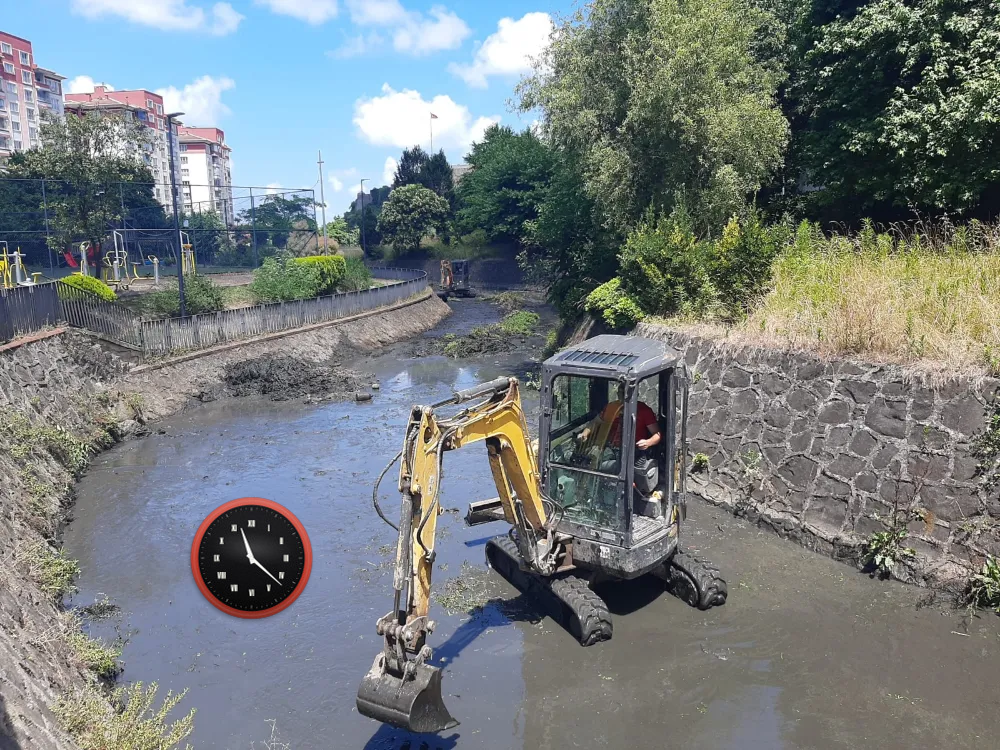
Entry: h=11 m=22
